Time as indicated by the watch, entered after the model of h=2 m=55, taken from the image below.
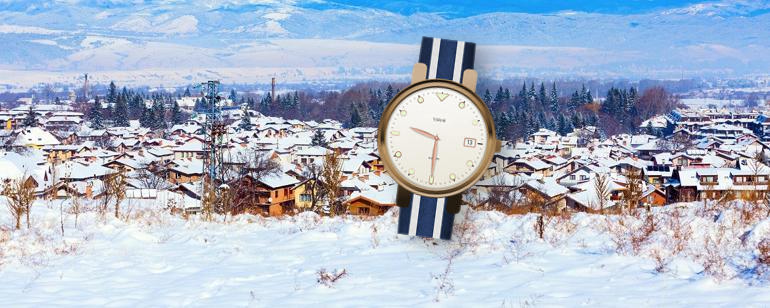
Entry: h=9 m=30
